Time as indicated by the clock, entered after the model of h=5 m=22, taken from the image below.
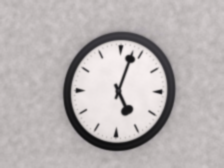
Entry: h=5 m=3
